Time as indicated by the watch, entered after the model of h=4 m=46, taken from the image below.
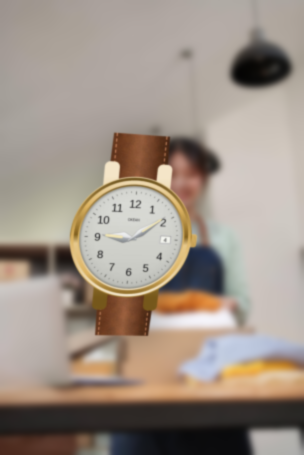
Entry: h=9 m=9
